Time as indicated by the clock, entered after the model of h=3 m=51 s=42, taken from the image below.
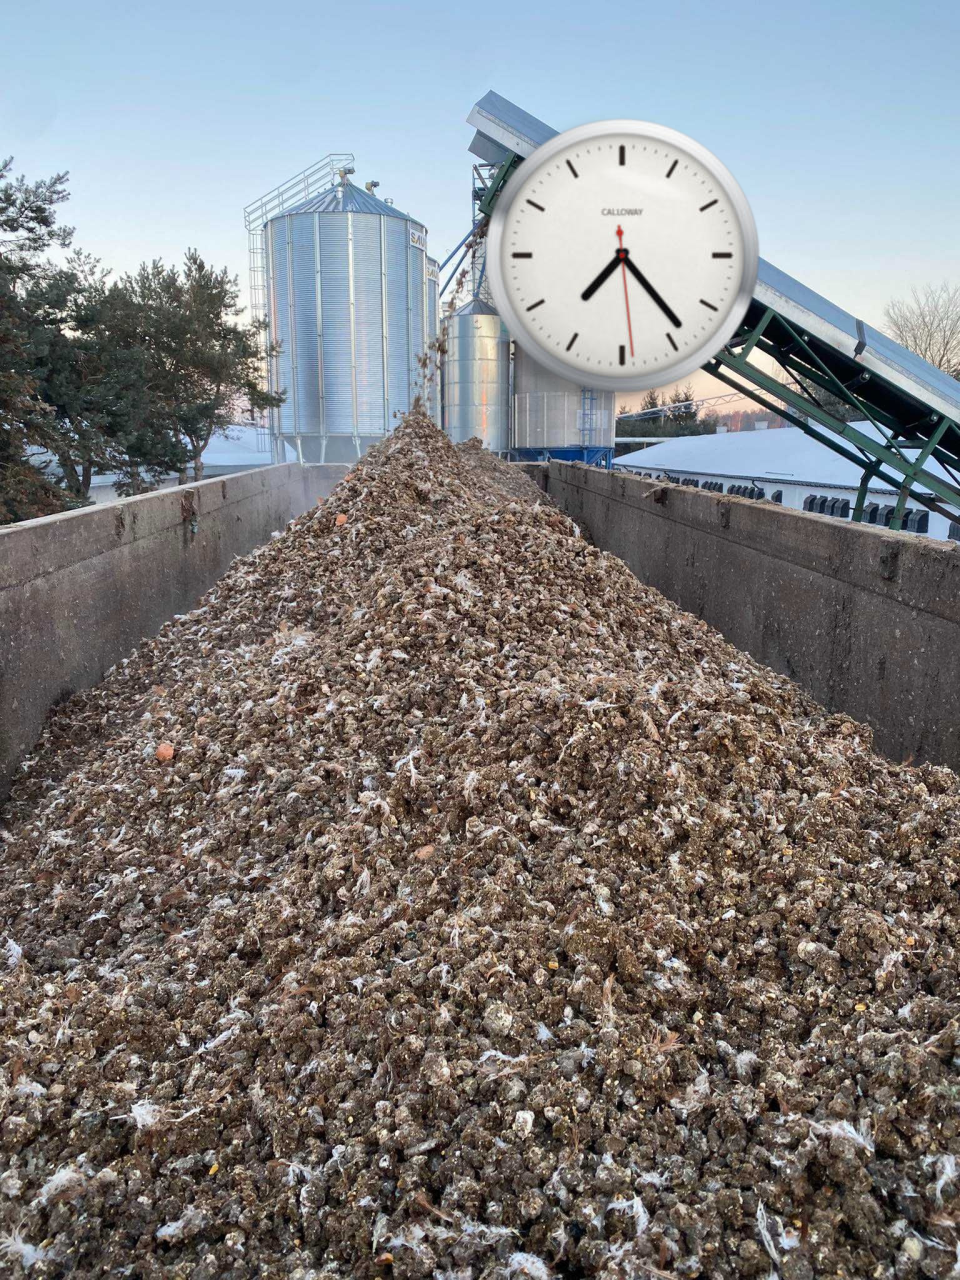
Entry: h=7 m=23 s=29
